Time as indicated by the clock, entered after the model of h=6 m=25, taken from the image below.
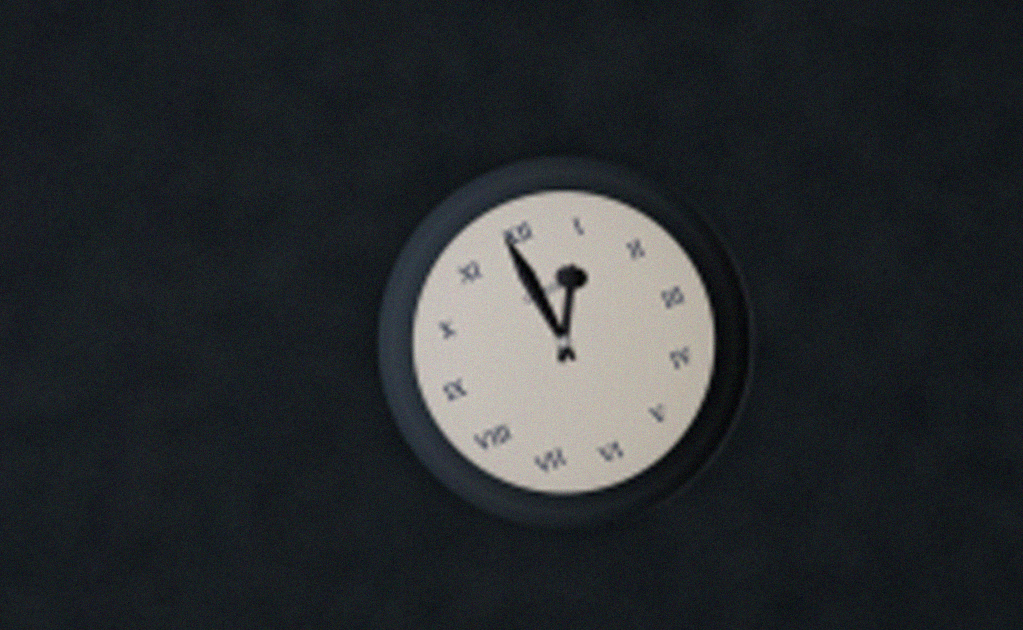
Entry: h=12 m=59
